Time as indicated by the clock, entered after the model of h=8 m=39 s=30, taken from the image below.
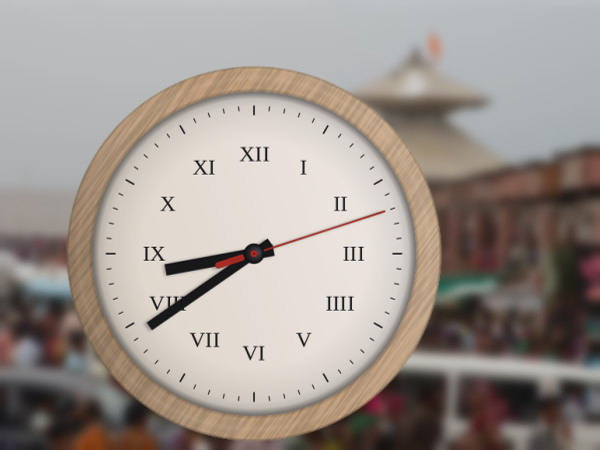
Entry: h=8 m=39 s=12
